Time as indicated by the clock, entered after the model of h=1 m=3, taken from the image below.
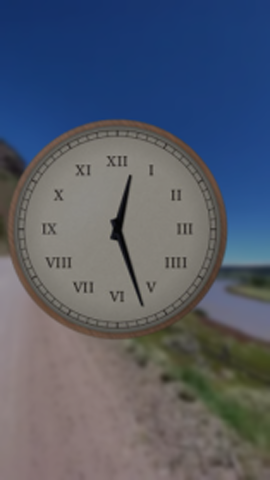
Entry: h=12 m=27
